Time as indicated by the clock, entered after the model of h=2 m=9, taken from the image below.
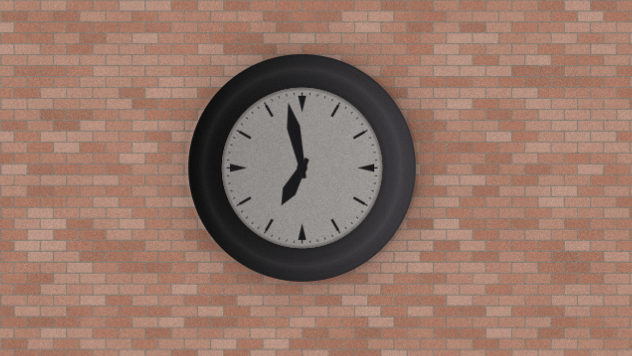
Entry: h=6 m=58
